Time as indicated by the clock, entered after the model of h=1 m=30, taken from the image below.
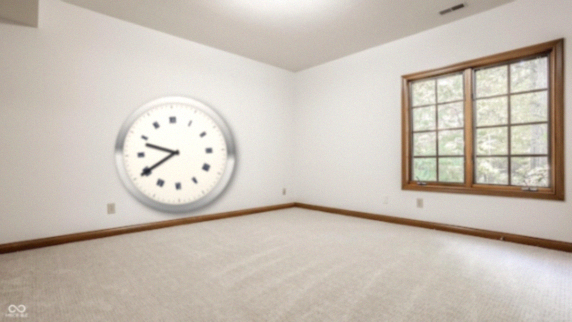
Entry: h=9 m=40
